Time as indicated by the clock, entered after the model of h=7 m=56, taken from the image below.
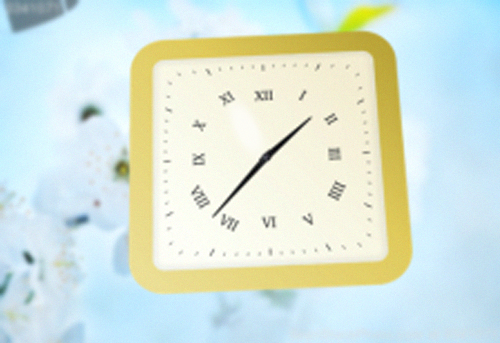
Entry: h=1 m=37
